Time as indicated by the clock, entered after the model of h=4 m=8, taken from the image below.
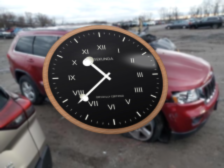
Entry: h=10 m=38
